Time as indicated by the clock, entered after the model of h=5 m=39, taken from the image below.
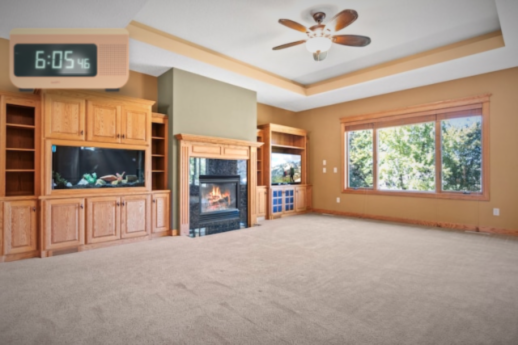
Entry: h=6 m=5
